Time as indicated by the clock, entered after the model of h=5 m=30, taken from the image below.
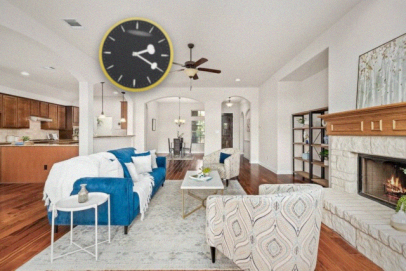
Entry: h=2 m=20
